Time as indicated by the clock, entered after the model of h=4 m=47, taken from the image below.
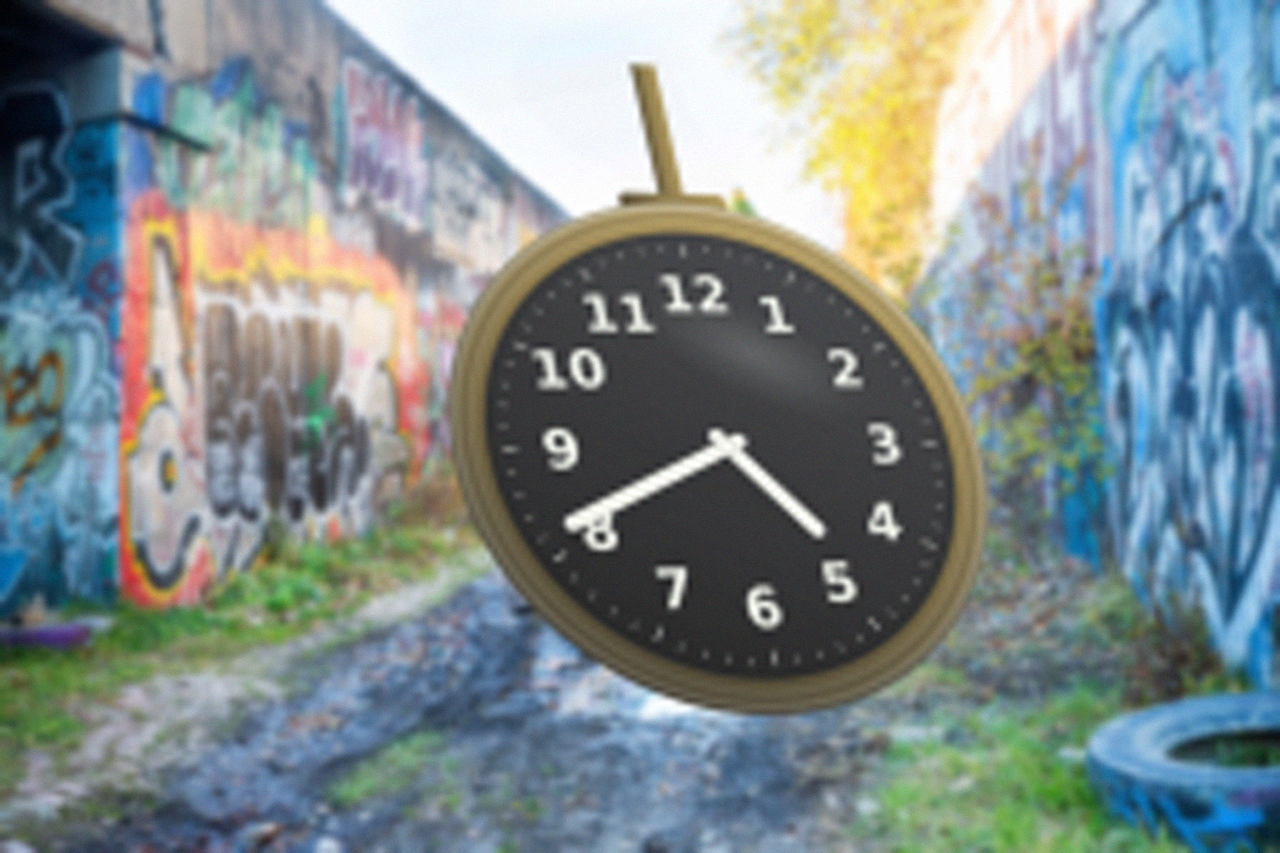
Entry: h=4 m=41
